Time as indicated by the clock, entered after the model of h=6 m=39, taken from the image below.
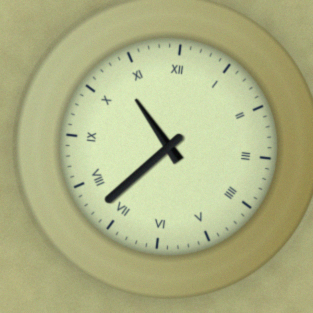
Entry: h=10 m=37
